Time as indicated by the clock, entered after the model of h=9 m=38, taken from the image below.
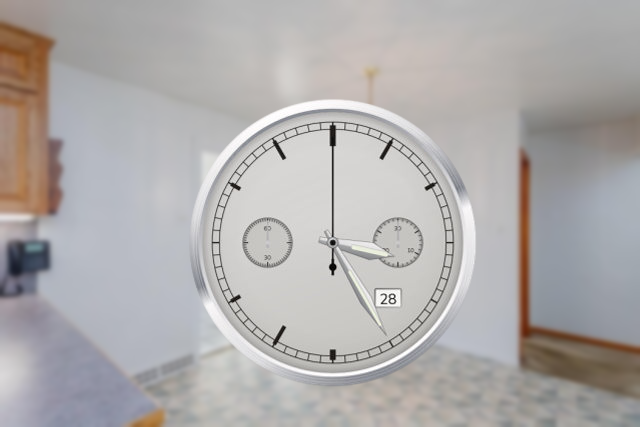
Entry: h=3 m=25
